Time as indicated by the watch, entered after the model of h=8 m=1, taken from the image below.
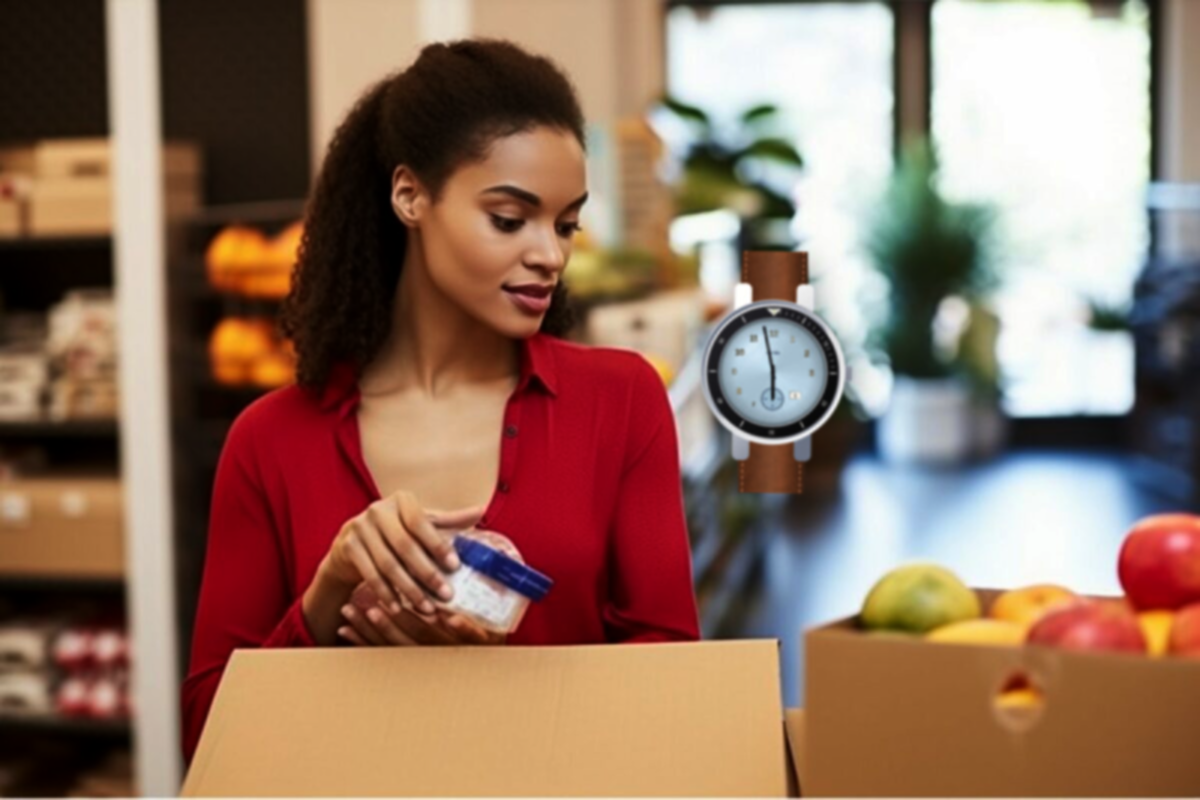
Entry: h=5 m=58
